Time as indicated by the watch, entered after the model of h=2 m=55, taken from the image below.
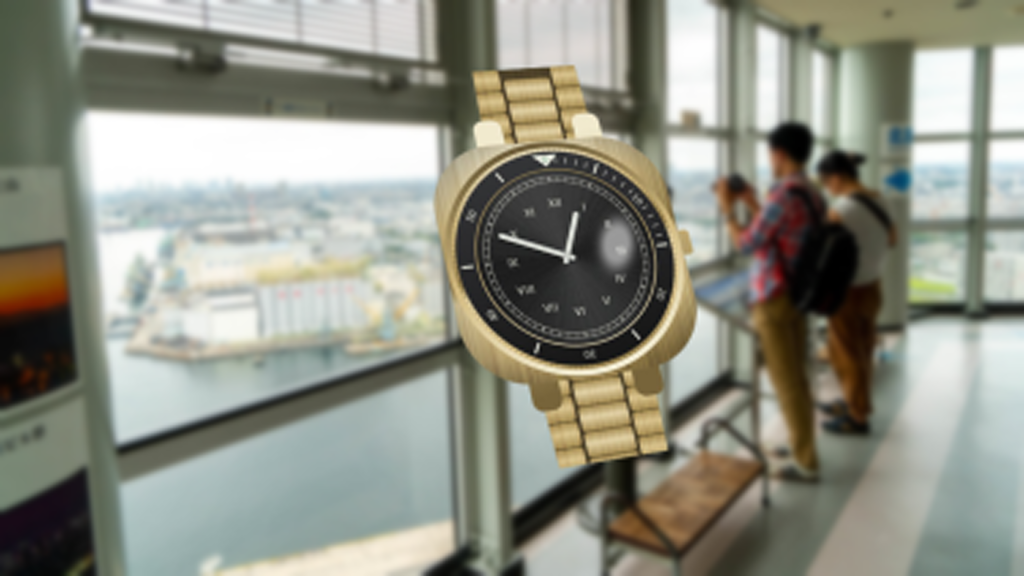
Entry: h=12 m=49
